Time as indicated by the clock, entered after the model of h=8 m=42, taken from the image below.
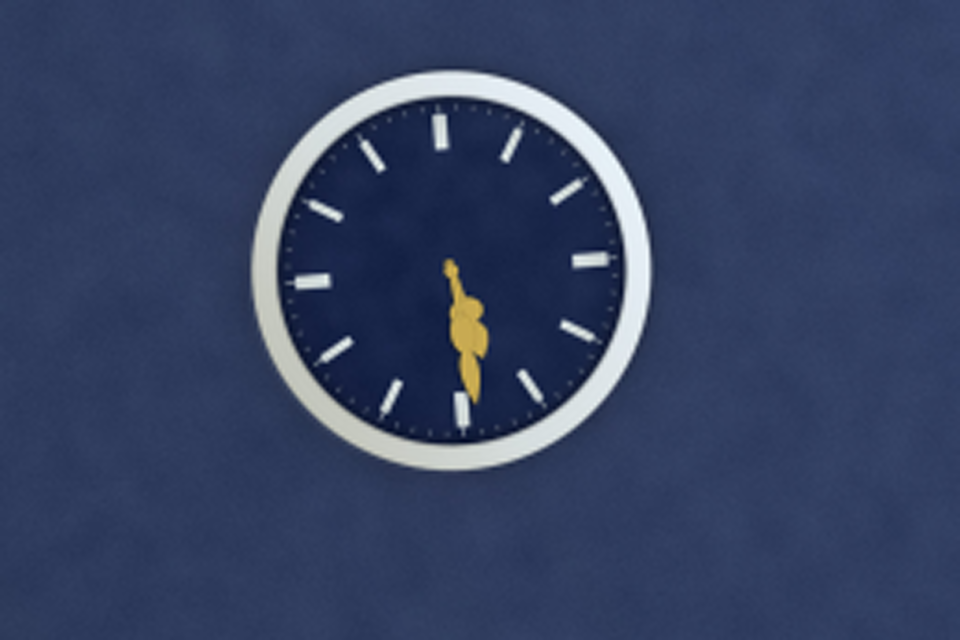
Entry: h=5 m=29
